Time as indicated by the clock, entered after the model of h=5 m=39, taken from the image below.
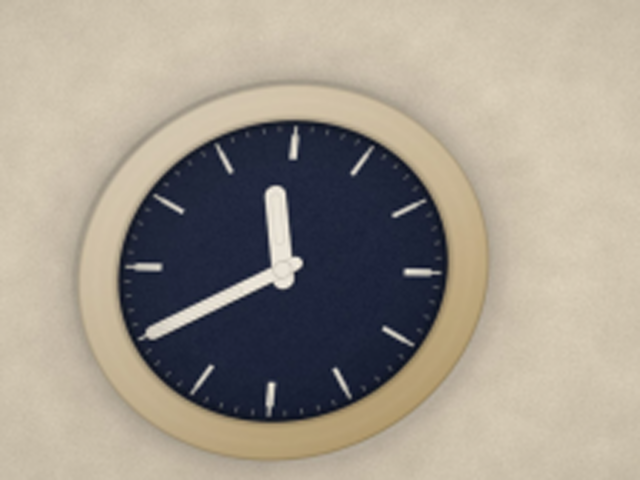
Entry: h=11 m=40
